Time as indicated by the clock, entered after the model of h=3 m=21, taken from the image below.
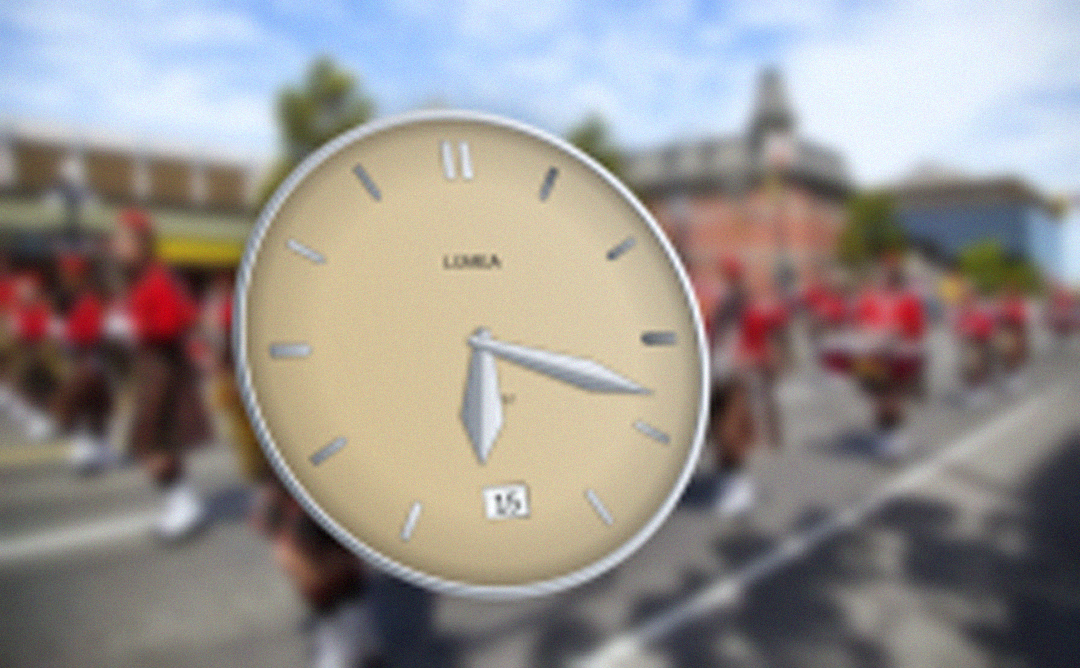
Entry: h=6 m=18
